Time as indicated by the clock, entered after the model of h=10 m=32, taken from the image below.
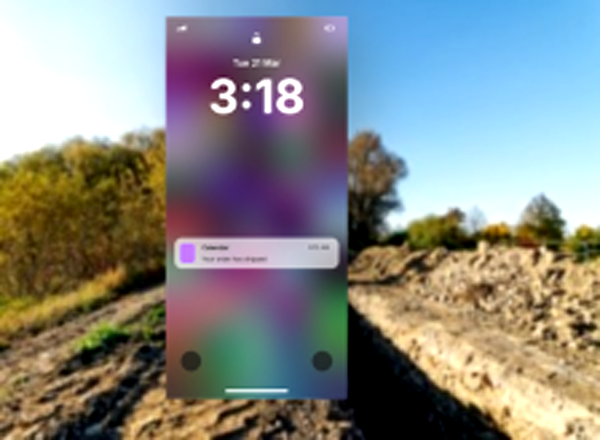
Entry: h=3 m=18
